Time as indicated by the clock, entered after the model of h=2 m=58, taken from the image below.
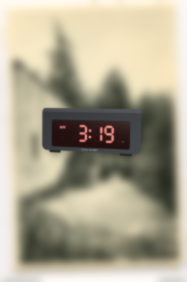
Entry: h=3 m=19
